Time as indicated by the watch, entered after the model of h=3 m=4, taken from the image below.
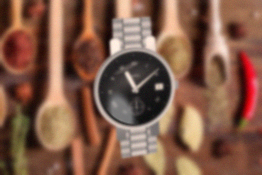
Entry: h=11 m=9
